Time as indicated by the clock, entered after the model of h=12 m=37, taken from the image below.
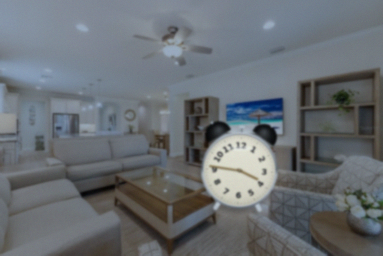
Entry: h=3 m=46
